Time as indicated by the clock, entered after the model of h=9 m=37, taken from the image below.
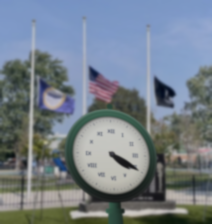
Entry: h=4 m=20
